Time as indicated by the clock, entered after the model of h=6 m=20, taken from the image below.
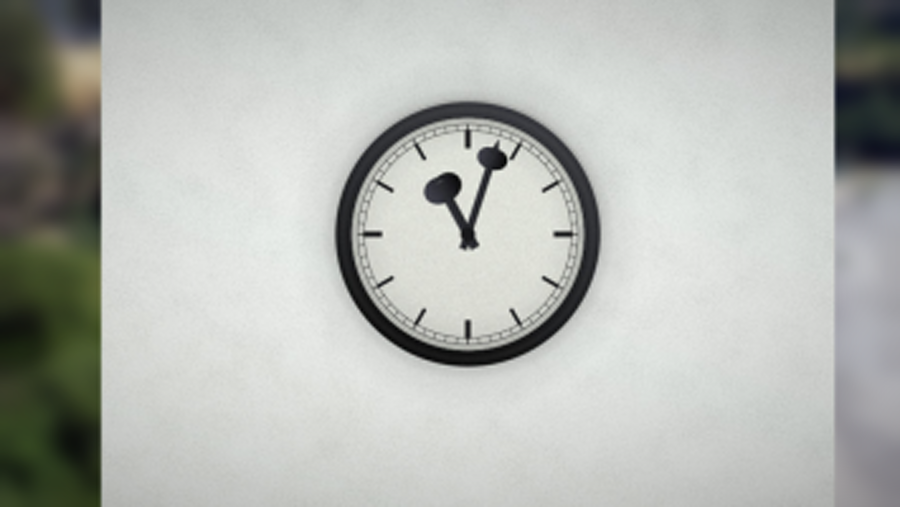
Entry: h=11 m=3
